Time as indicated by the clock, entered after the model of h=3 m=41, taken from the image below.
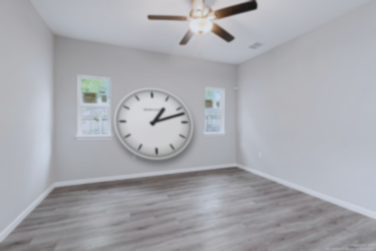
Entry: h=1 m=12
